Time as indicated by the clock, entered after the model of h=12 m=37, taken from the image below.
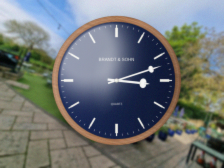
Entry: h=3 m=12
